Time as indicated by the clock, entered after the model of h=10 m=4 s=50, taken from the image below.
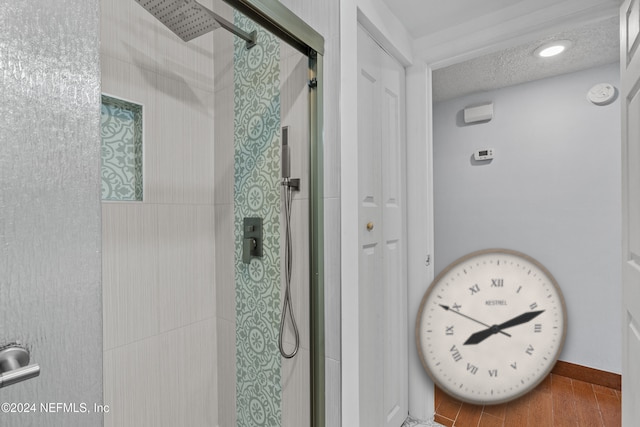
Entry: h=8 m=11 s=49
